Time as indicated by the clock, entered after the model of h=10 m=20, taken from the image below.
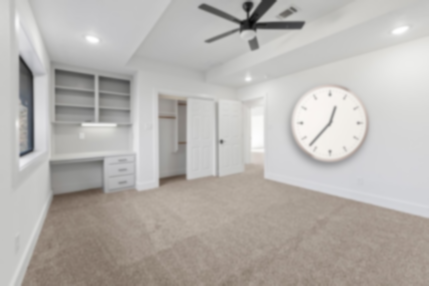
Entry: h=12 m=37
